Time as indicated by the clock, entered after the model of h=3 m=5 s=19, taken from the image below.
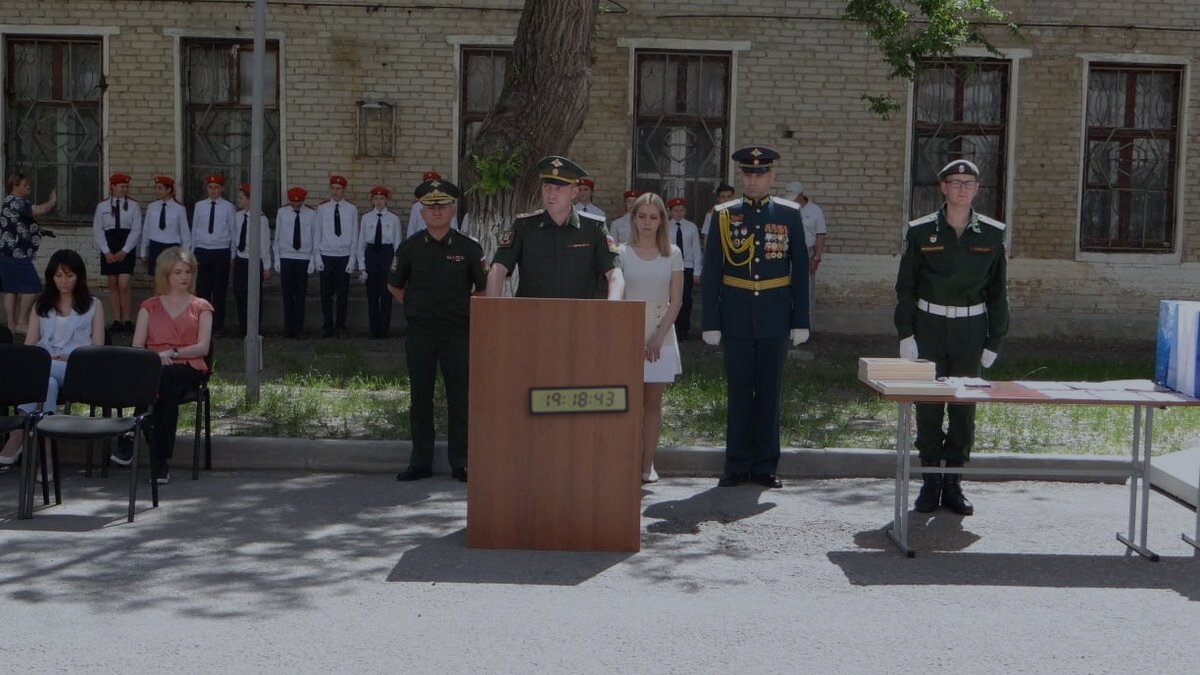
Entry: h=19 m=18 s=43
